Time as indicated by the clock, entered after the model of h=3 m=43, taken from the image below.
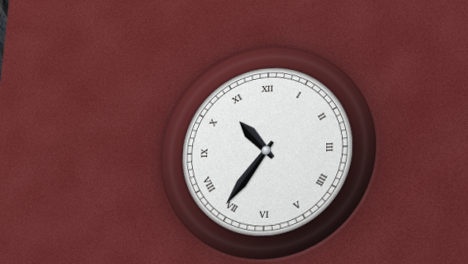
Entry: h=10 m=36
